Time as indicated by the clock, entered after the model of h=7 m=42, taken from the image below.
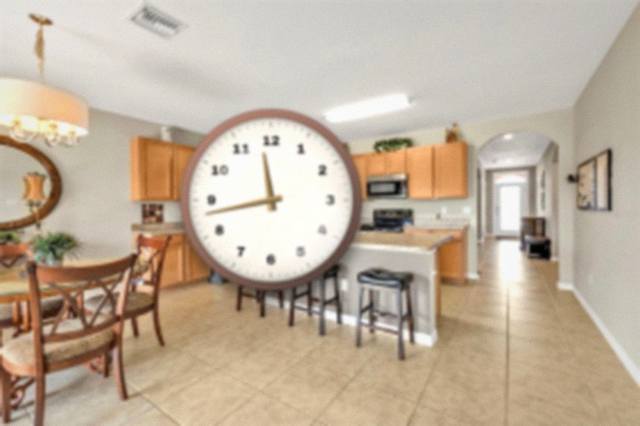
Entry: h=11 m=43
